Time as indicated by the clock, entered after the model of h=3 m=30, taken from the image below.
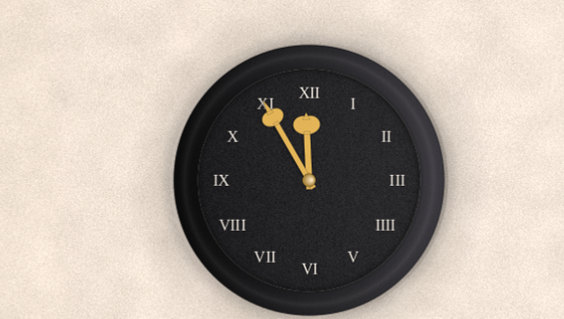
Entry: h=11 m=55
